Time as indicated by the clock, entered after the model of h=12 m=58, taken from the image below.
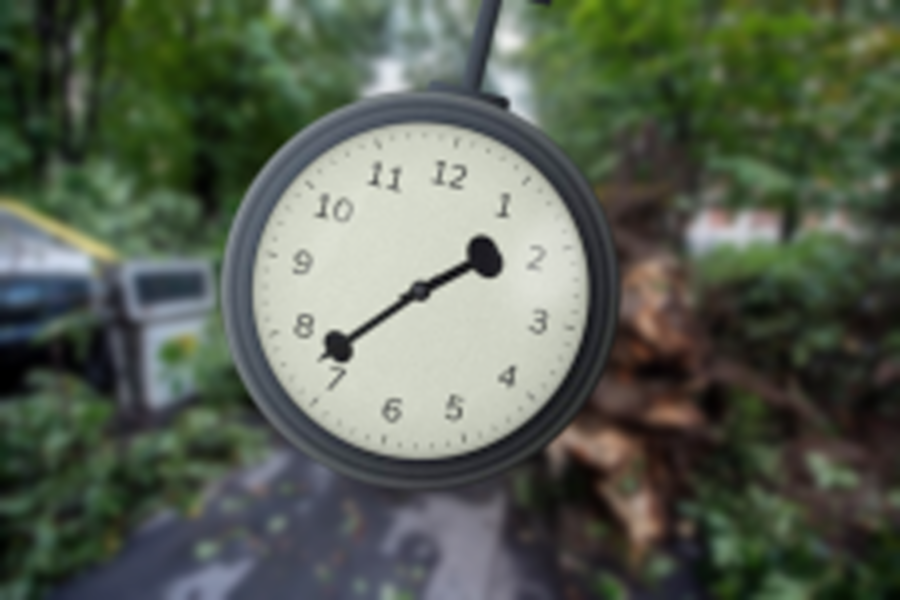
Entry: h=1 m=37
